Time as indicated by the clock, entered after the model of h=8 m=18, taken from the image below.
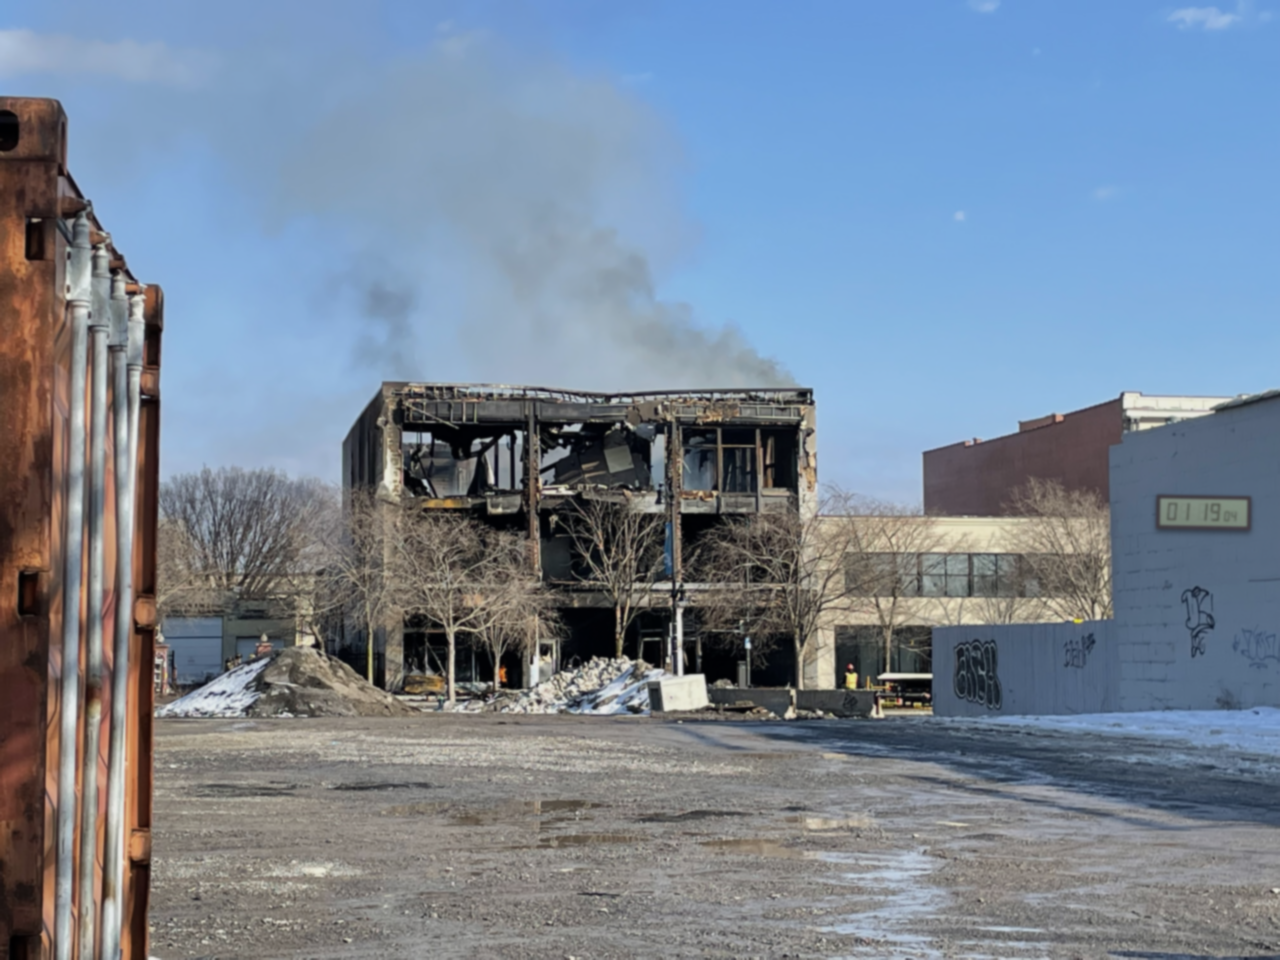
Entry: h=1 m=19
